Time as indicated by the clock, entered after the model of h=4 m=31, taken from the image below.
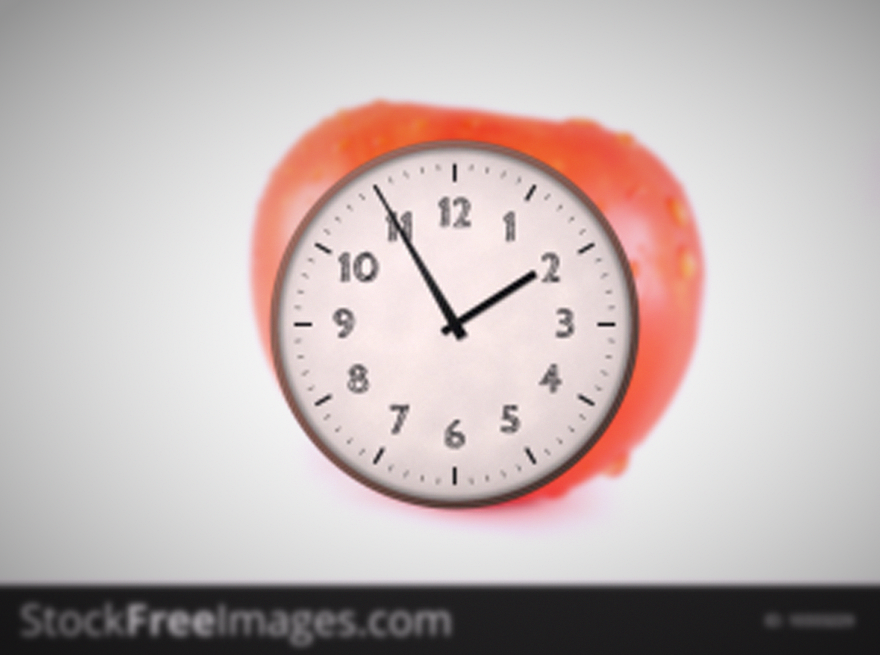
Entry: h=1 m=55
